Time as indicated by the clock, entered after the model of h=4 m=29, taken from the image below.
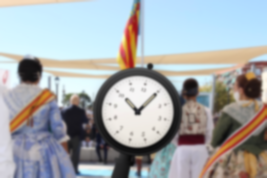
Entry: h=10 m=5
